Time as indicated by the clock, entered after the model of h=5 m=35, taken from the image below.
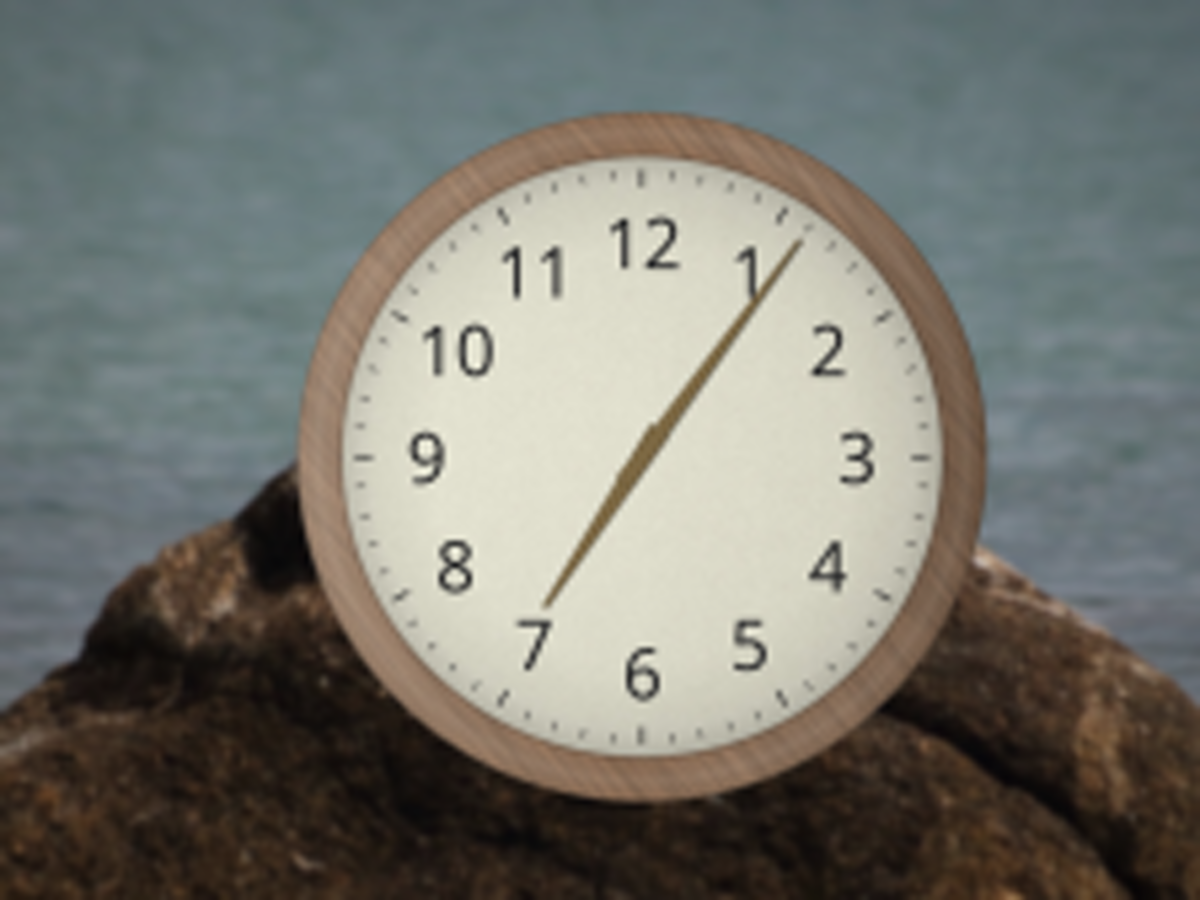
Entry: h=7 m=6
